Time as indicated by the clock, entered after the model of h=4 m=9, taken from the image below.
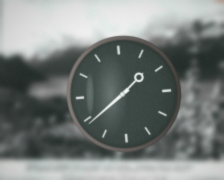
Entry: h=1 m=39
